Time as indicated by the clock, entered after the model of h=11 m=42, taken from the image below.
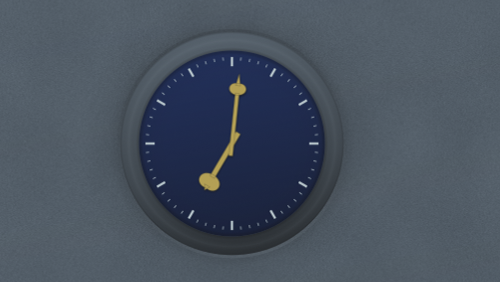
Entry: h=7 m=1
